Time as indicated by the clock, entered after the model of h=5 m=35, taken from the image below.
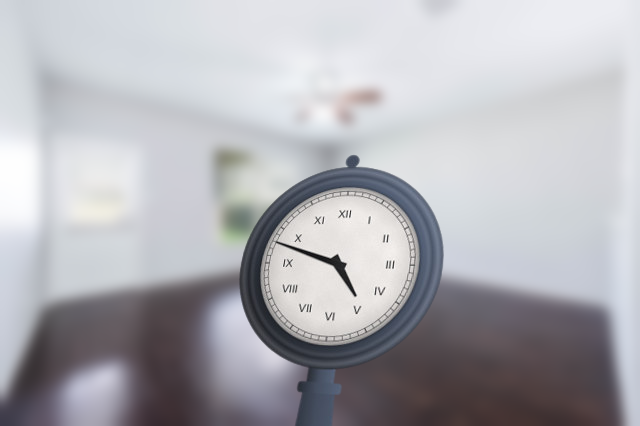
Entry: h=4 m=48
